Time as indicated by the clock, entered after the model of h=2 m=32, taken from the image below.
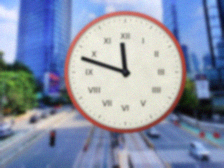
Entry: h=11 m=48
